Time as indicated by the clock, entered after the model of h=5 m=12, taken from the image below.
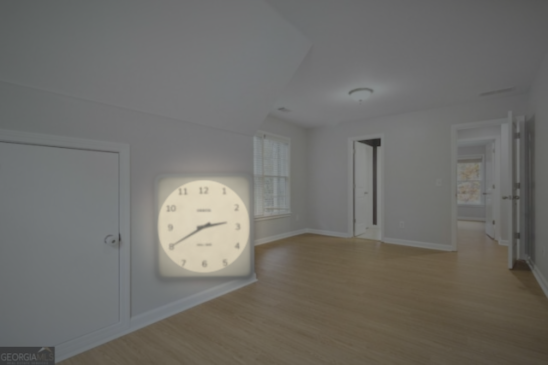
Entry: h=2 m=40
